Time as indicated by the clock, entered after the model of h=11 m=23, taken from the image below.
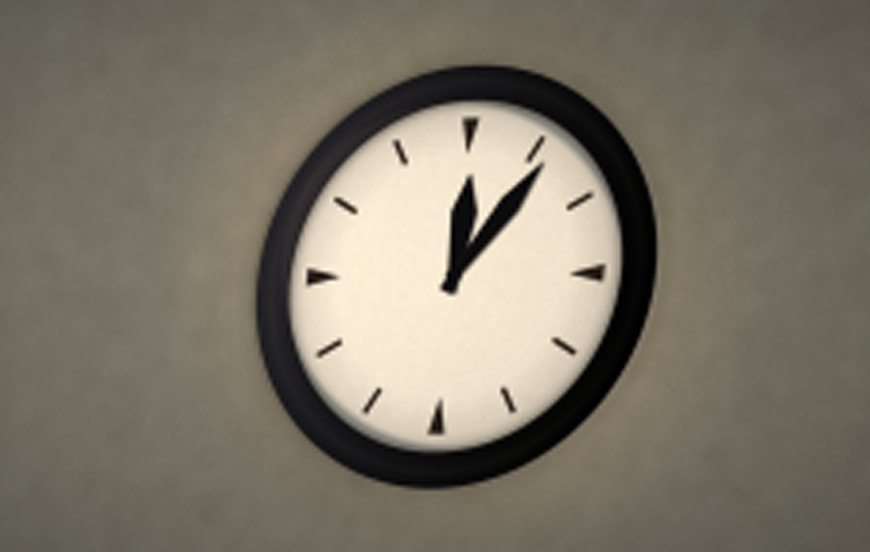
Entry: h=12 m=6
